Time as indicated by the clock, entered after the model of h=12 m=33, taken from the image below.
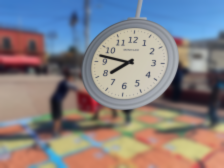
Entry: h=7 m=47
